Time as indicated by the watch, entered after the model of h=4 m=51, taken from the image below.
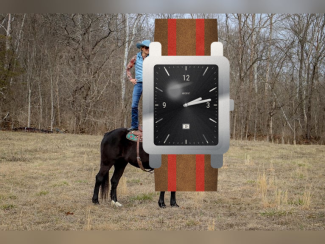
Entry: h=2 m=13
